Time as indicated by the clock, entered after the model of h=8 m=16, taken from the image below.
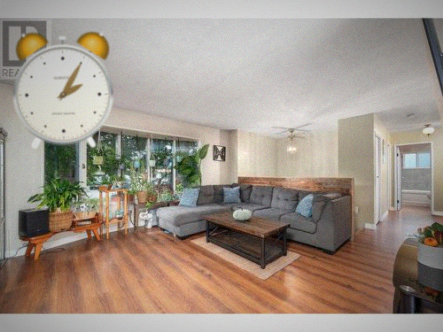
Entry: h=2 m=5
